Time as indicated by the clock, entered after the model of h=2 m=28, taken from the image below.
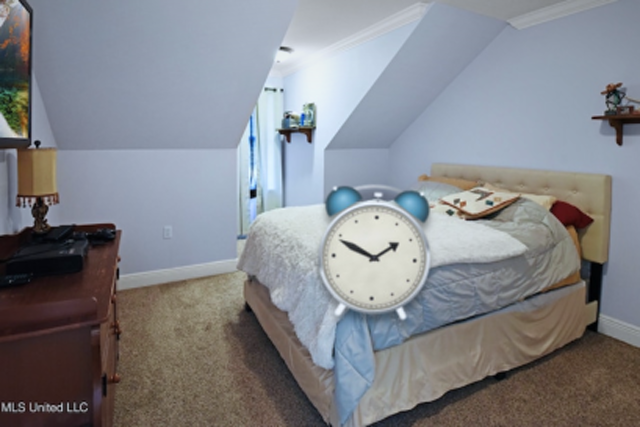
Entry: h=1 m=49
